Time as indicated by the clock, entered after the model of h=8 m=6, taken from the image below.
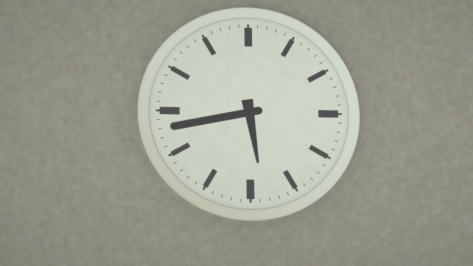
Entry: h=5 m=43
